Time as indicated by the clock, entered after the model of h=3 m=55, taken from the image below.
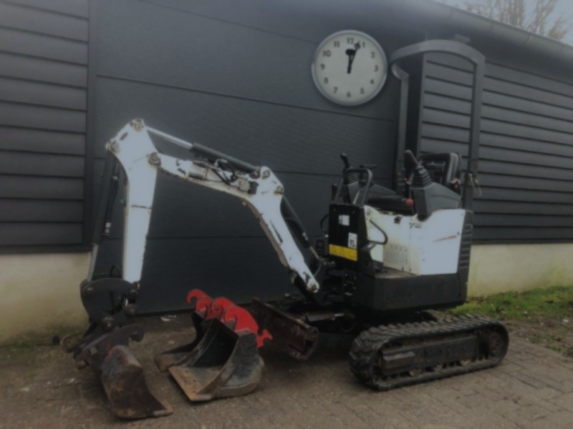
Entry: h=12 m=3
